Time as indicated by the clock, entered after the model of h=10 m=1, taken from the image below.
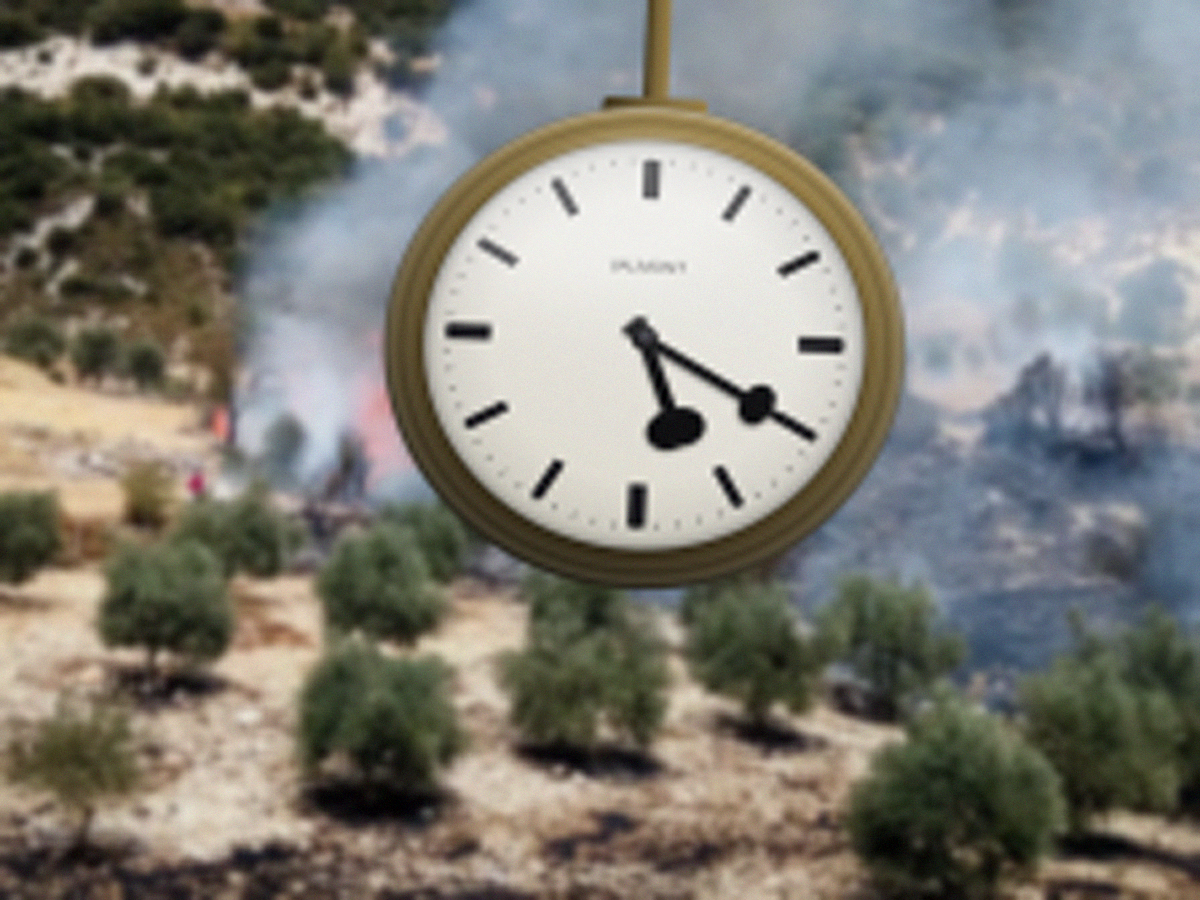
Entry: h=5 m=20
